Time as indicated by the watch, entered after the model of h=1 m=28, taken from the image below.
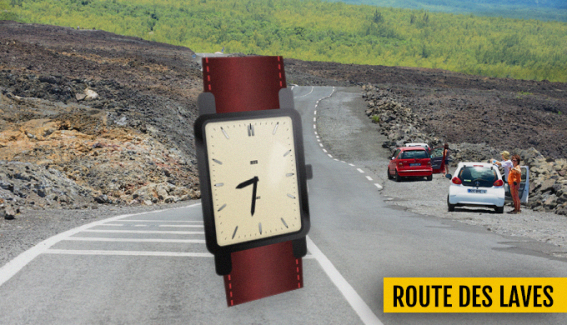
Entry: h=8 m=32
